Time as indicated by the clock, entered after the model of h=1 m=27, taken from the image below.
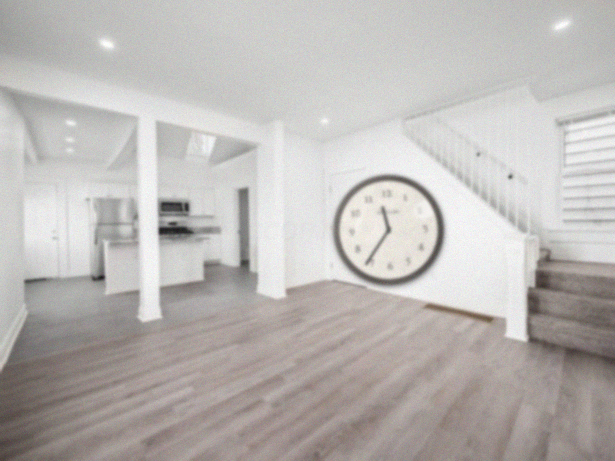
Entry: h=11 m=36
